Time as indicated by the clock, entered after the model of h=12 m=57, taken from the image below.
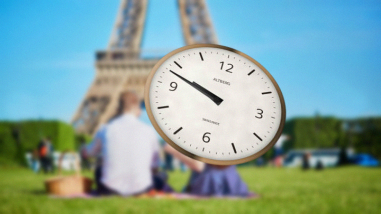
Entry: h=9 m=48
